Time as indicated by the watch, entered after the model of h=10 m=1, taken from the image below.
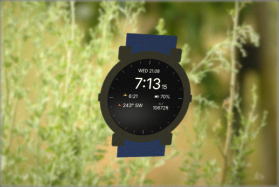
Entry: h=7 m=13
